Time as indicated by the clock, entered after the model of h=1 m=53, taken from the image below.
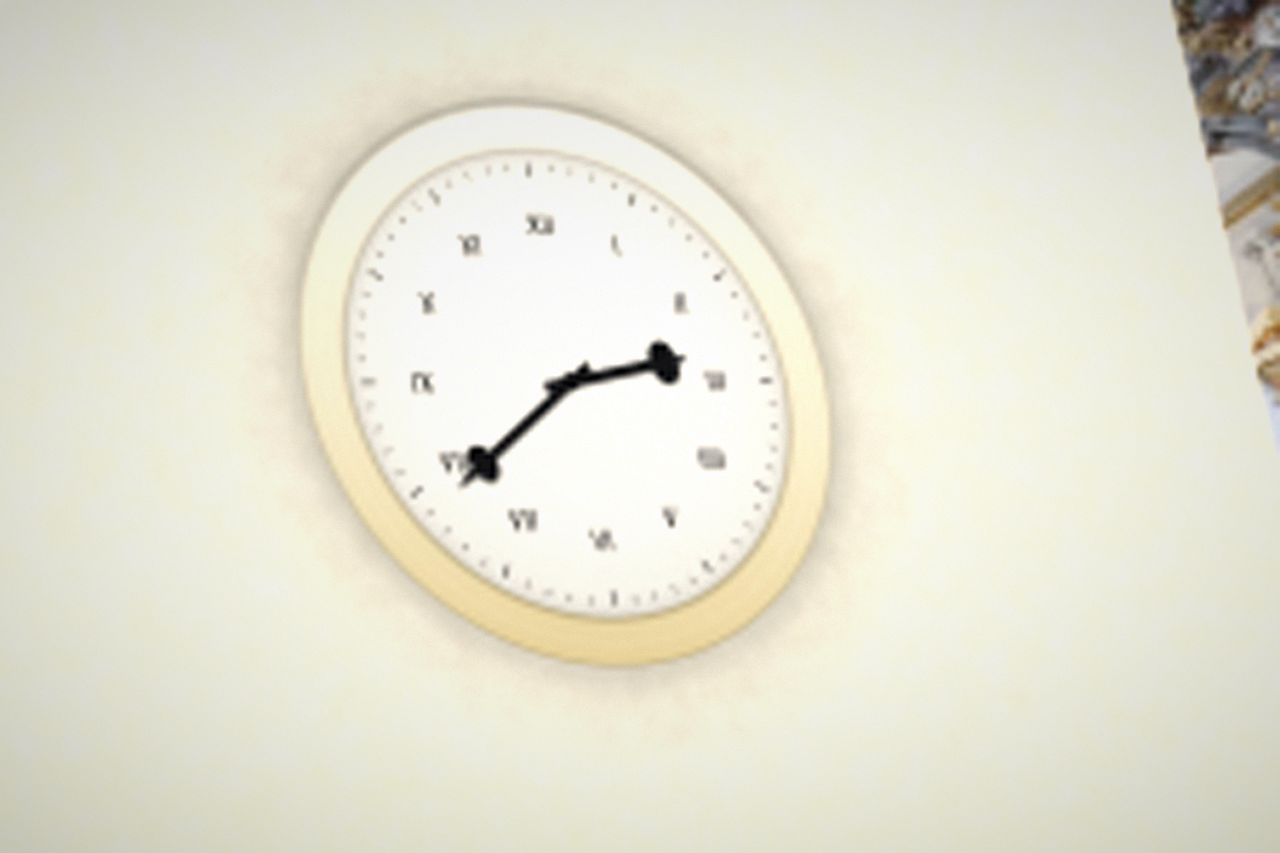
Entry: h=2 m=39
